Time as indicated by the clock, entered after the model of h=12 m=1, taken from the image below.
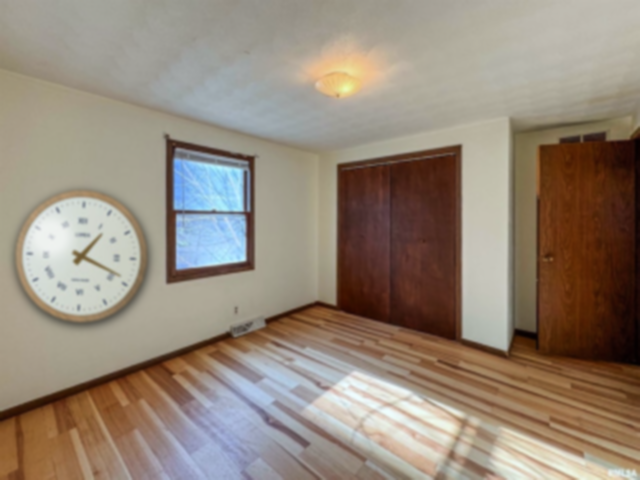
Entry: h=1 m=19
